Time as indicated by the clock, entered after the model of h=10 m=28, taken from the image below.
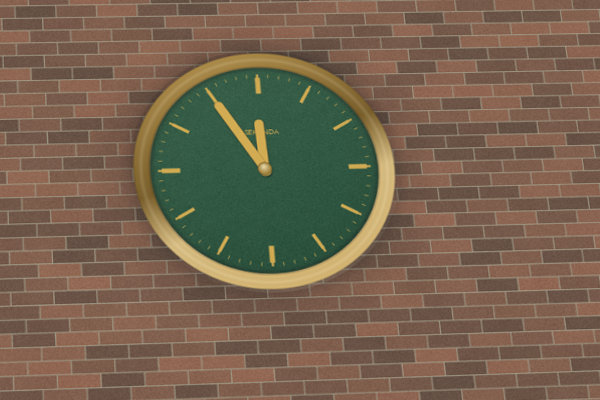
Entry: h=11 m=55
